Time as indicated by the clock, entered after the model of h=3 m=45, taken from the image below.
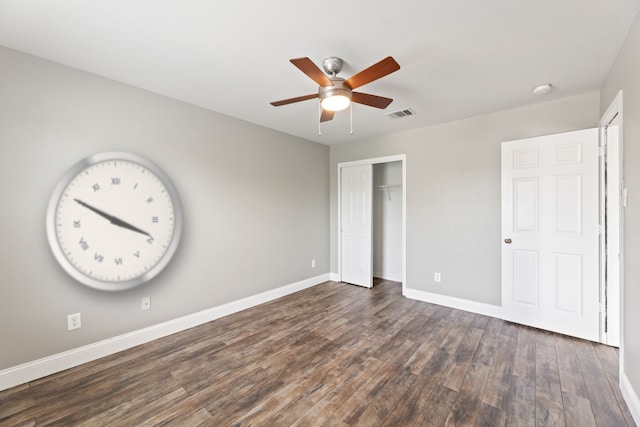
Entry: h=3 m=50
